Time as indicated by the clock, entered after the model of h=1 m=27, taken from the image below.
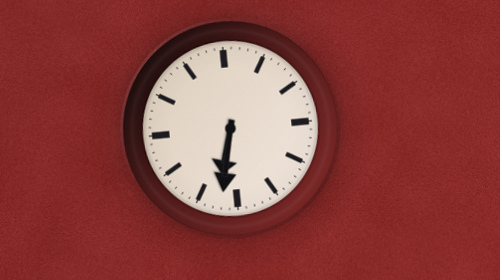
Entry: h=6 m=32
